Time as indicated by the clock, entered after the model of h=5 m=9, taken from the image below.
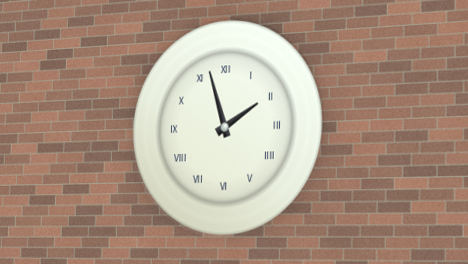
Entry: h=1 m=57
